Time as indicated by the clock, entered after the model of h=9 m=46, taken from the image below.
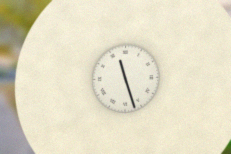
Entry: h=11 m=27
